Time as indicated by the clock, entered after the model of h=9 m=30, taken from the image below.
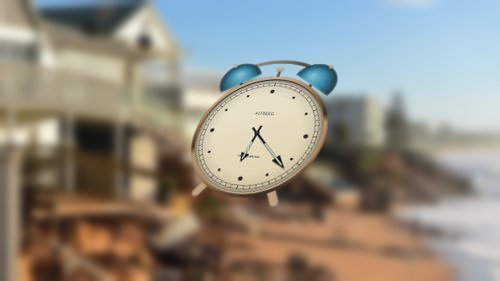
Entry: h=6 m=22
